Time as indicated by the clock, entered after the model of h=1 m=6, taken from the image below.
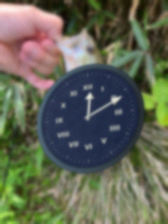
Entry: h=12 m=11
